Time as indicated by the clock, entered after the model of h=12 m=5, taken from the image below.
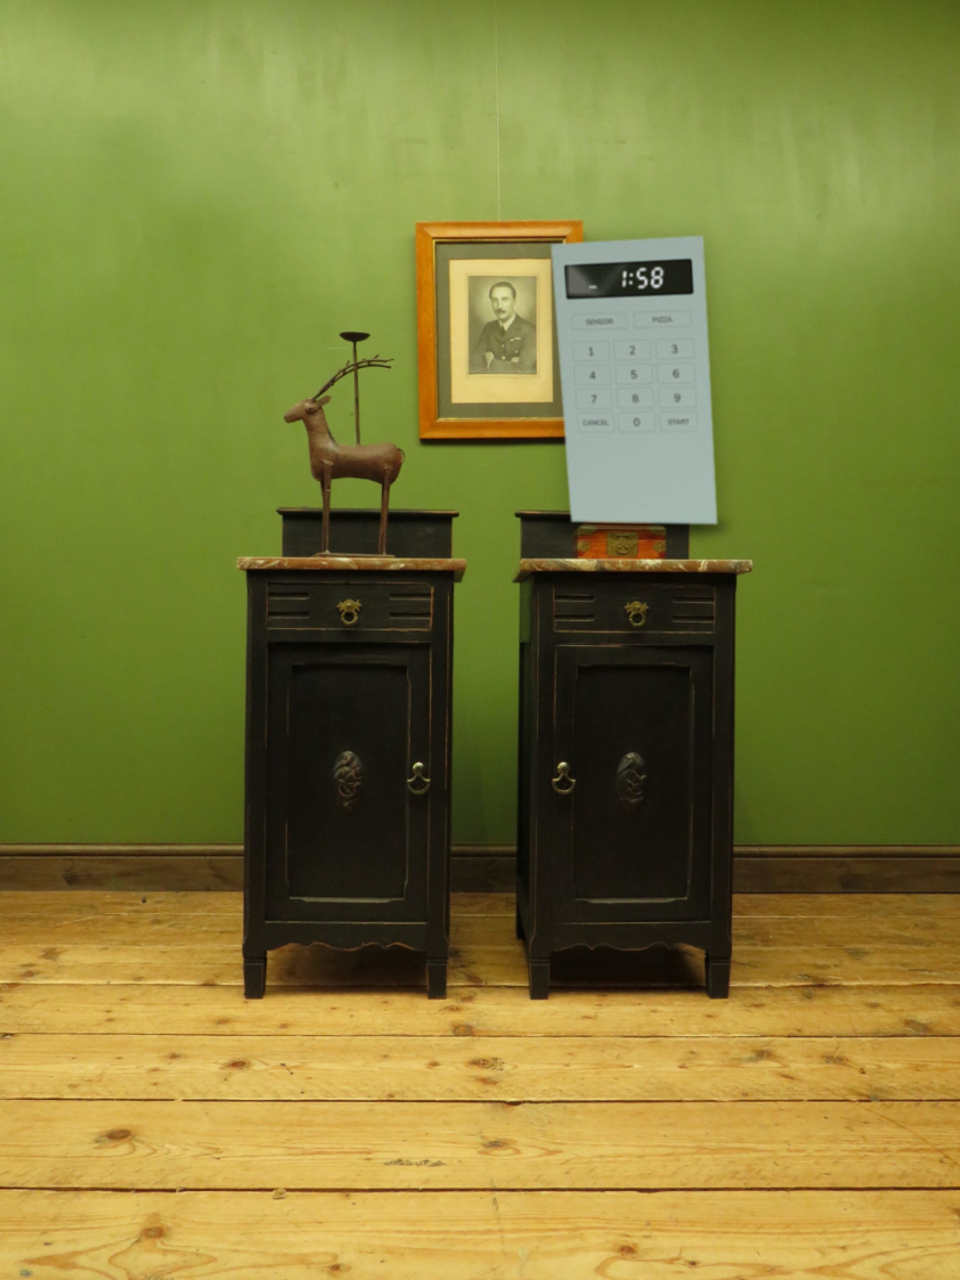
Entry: h=1 m=58
